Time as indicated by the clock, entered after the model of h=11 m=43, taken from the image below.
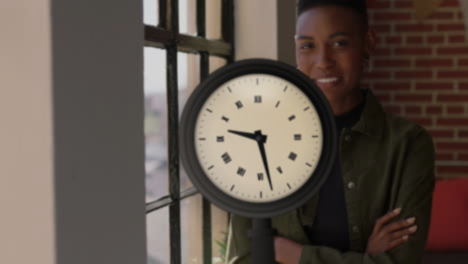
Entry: h=9 m=28
